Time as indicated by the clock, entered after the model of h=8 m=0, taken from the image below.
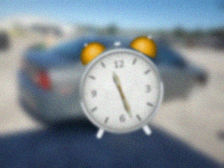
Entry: h=11 m=27
